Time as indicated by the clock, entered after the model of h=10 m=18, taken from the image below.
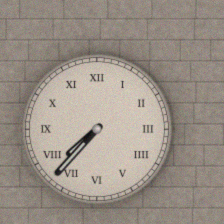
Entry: h=7 m=37
